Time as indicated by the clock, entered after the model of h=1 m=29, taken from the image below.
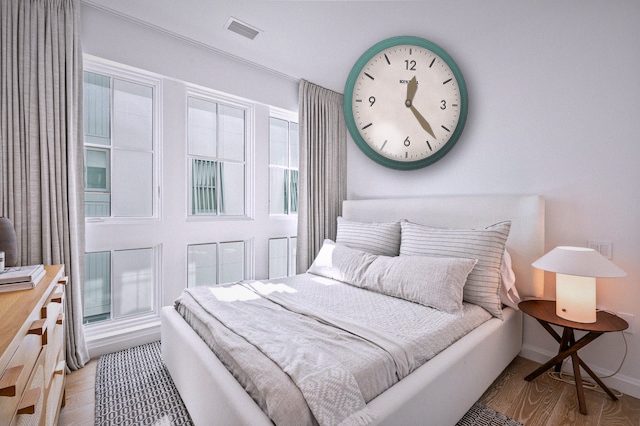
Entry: h=12 m=23
